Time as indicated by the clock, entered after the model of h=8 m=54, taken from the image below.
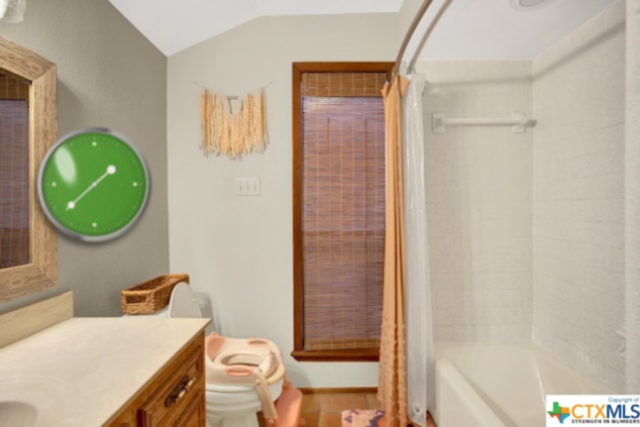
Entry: h=1 m=38
